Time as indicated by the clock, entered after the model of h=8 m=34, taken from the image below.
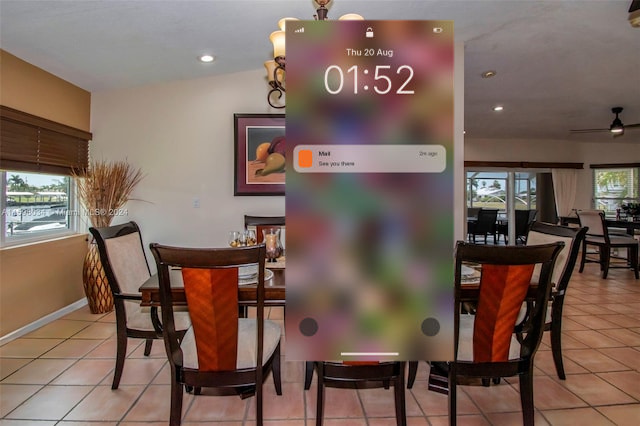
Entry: h=1 m=52
